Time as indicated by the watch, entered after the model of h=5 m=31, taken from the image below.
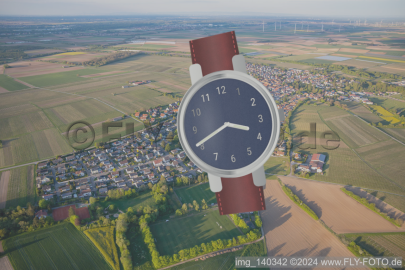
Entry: h=3 m=41
